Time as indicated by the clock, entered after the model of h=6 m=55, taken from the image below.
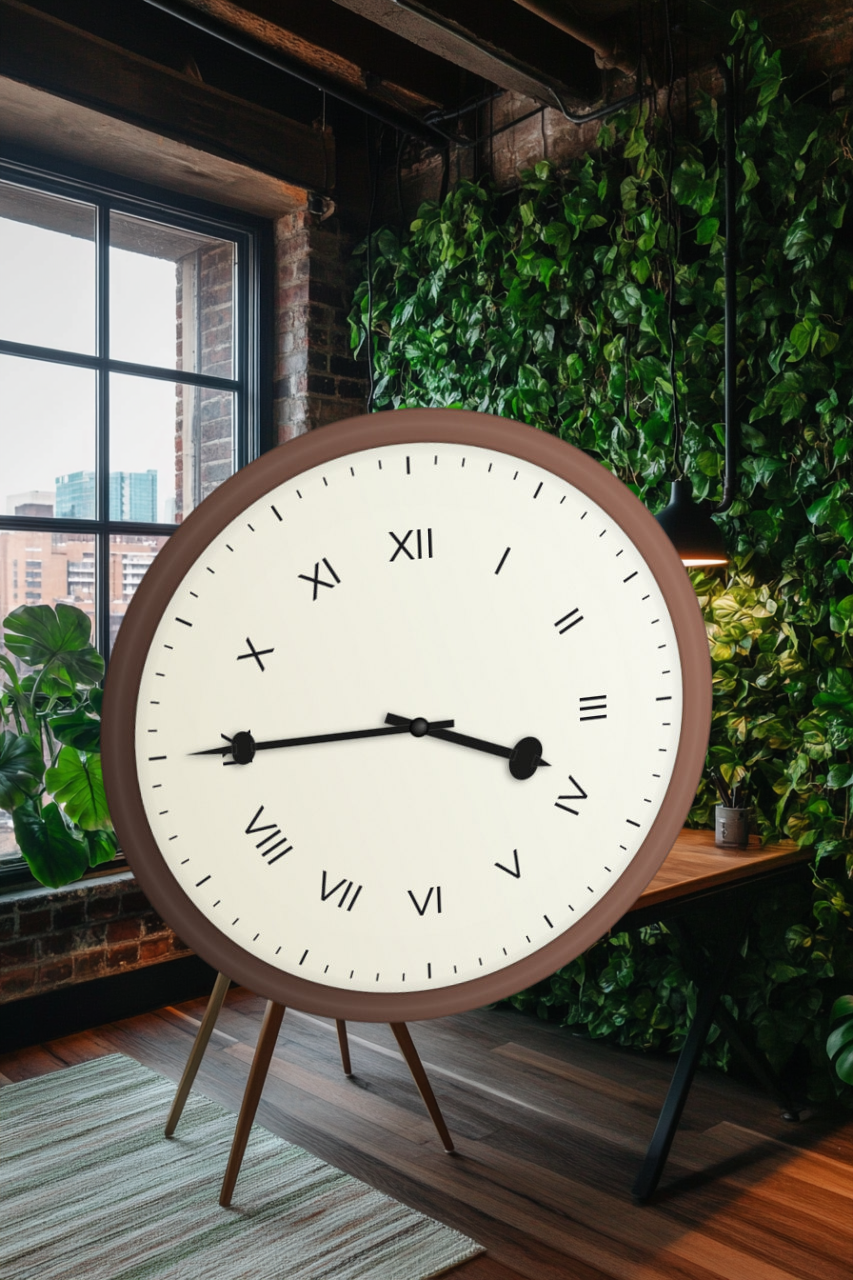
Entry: h=3 m=45
